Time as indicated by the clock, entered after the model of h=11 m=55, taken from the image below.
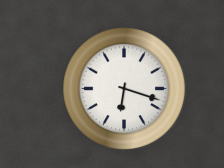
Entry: h=6 m=18
